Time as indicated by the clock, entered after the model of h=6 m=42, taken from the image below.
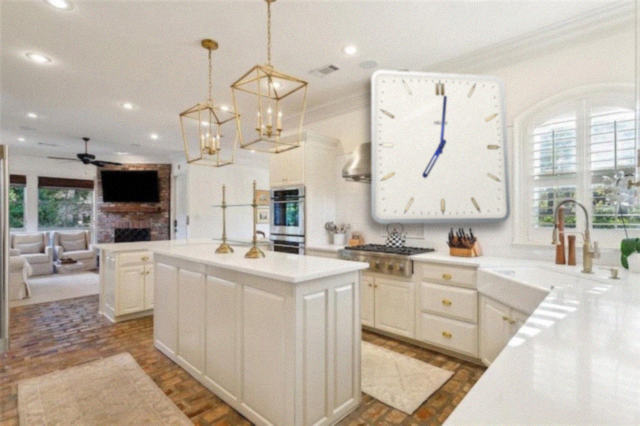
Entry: h=7 m=1
